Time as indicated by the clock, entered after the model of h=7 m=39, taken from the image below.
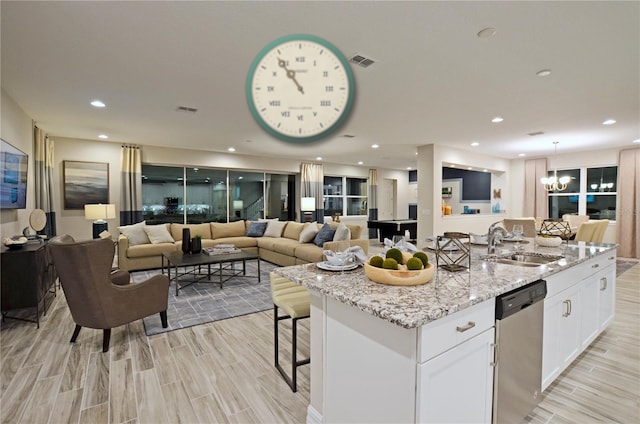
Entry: h=10 m=54
